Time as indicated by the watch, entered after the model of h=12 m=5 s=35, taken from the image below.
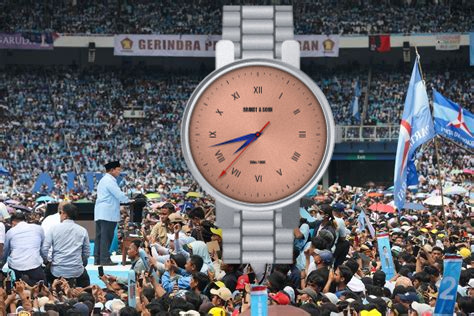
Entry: h=7 m=42 s=37
